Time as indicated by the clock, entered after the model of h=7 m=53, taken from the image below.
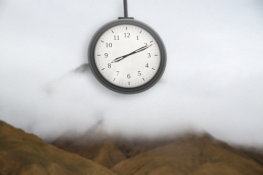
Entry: h=8 m=11
